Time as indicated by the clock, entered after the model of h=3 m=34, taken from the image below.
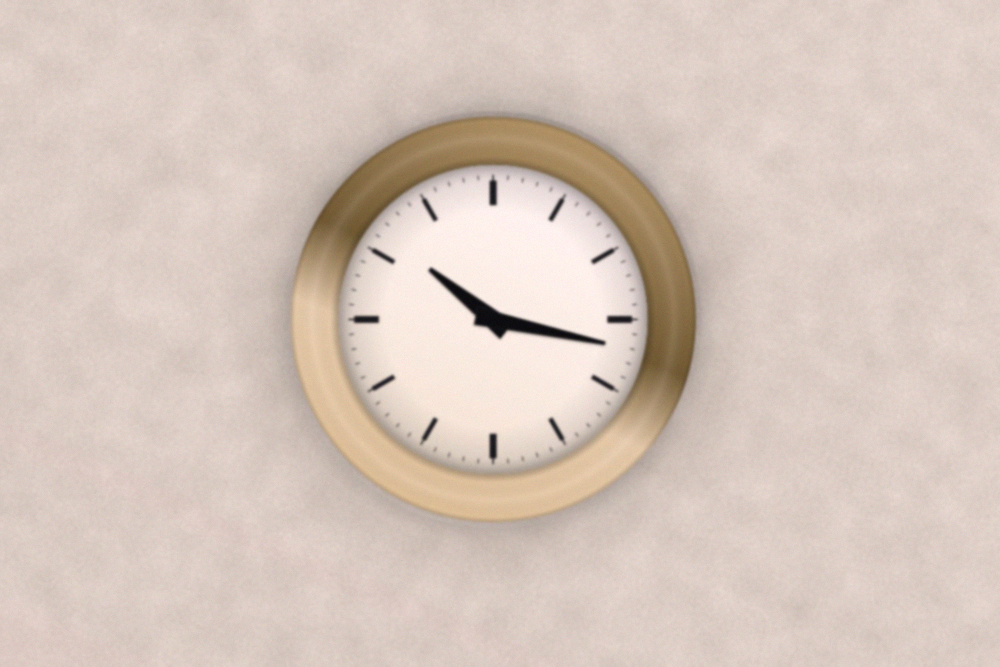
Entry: h=10 m=17
